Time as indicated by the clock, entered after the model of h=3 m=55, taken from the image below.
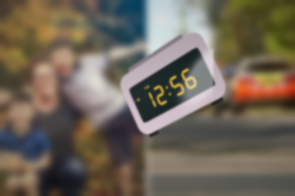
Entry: h=12 m=56
